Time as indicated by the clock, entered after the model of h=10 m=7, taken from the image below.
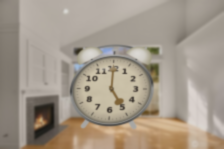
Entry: h=5 m=0
